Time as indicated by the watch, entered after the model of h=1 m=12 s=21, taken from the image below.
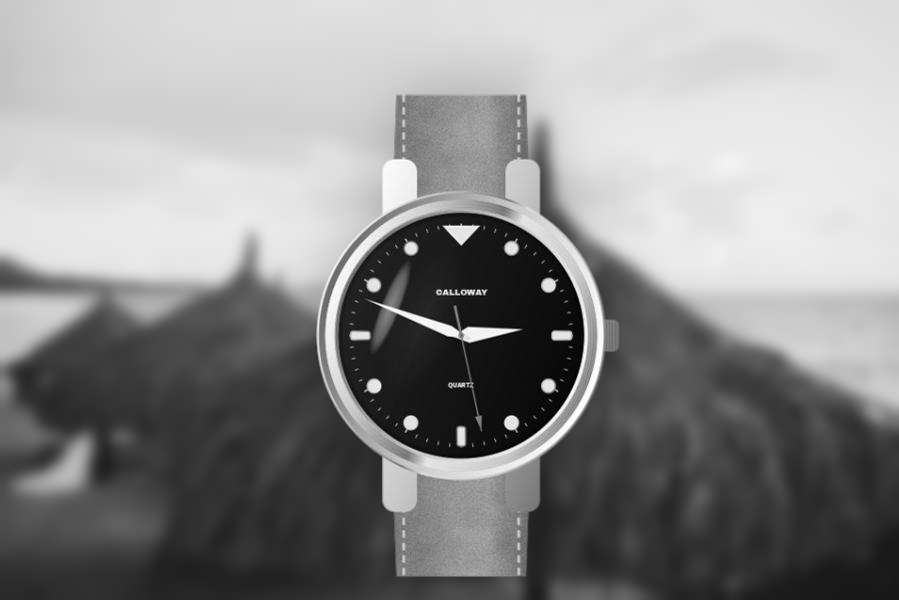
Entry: h=2 m=48 s=28
